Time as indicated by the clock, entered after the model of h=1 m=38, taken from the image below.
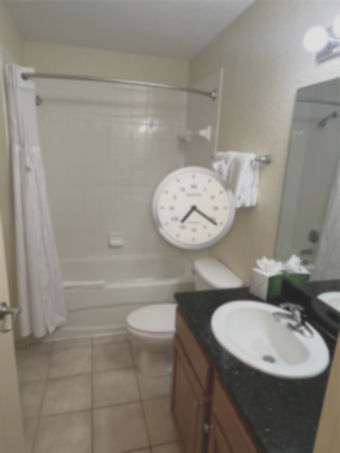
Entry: h=7 m=21
